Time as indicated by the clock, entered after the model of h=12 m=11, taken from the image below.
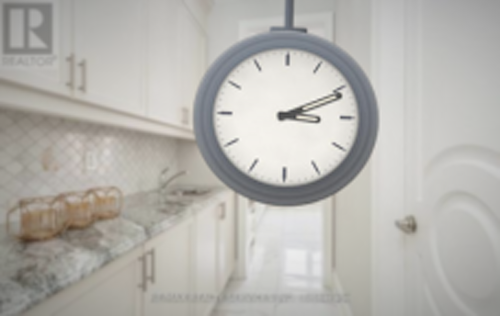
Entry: h=3 m=11
